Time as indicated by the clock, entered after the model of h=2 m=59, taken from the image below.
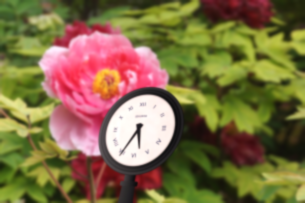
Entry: h=5 m=35
